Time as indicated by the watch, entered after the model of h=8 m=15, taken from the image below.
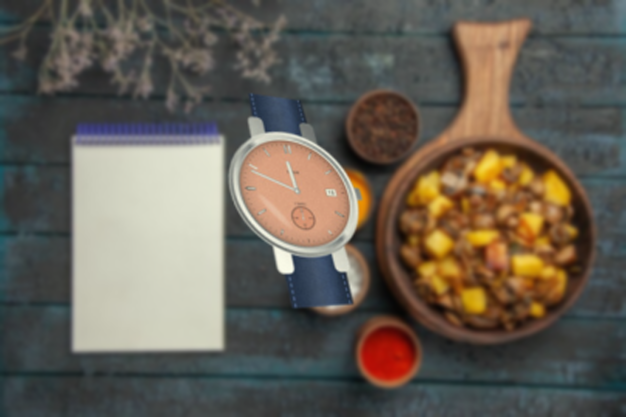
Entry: h=11 m=49
